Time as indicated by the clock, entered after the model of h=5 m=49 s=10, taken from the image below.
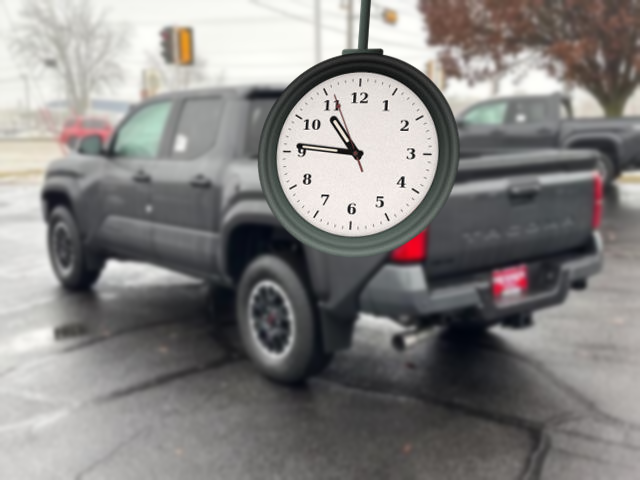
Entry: h=10 m=45 s=56
